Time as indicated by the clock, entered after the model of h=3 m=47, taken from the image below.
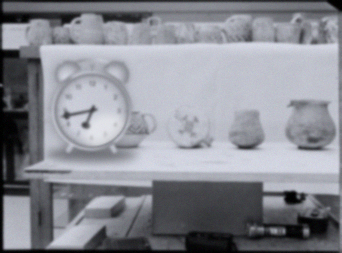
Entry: h=6 m=43
